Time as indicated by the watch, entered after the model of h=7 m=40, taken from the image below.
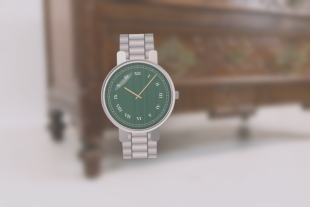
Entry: h=10 m=7
